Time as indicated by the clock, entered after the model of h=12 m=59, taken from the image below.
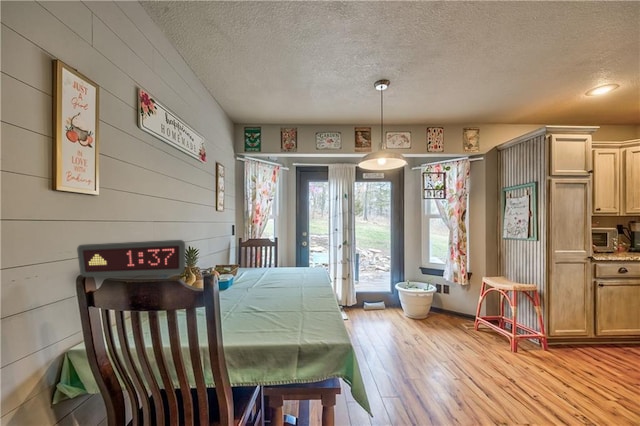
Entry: h=1 m=37
